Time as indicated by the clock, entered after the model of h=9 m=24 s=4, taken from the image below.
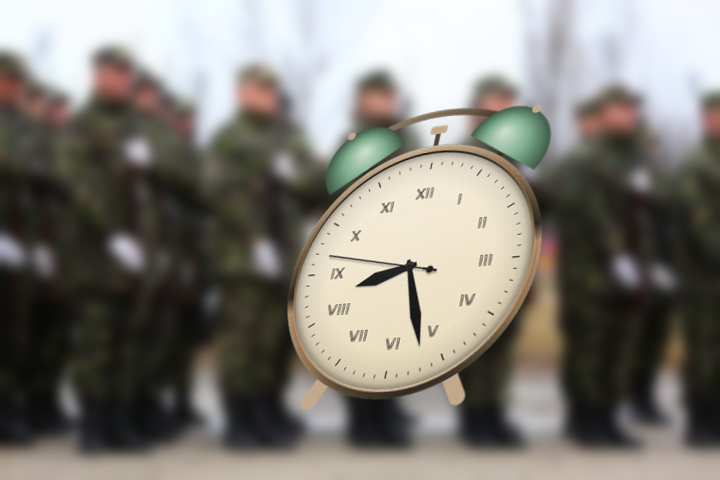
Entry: h=8 m=26 s=47
